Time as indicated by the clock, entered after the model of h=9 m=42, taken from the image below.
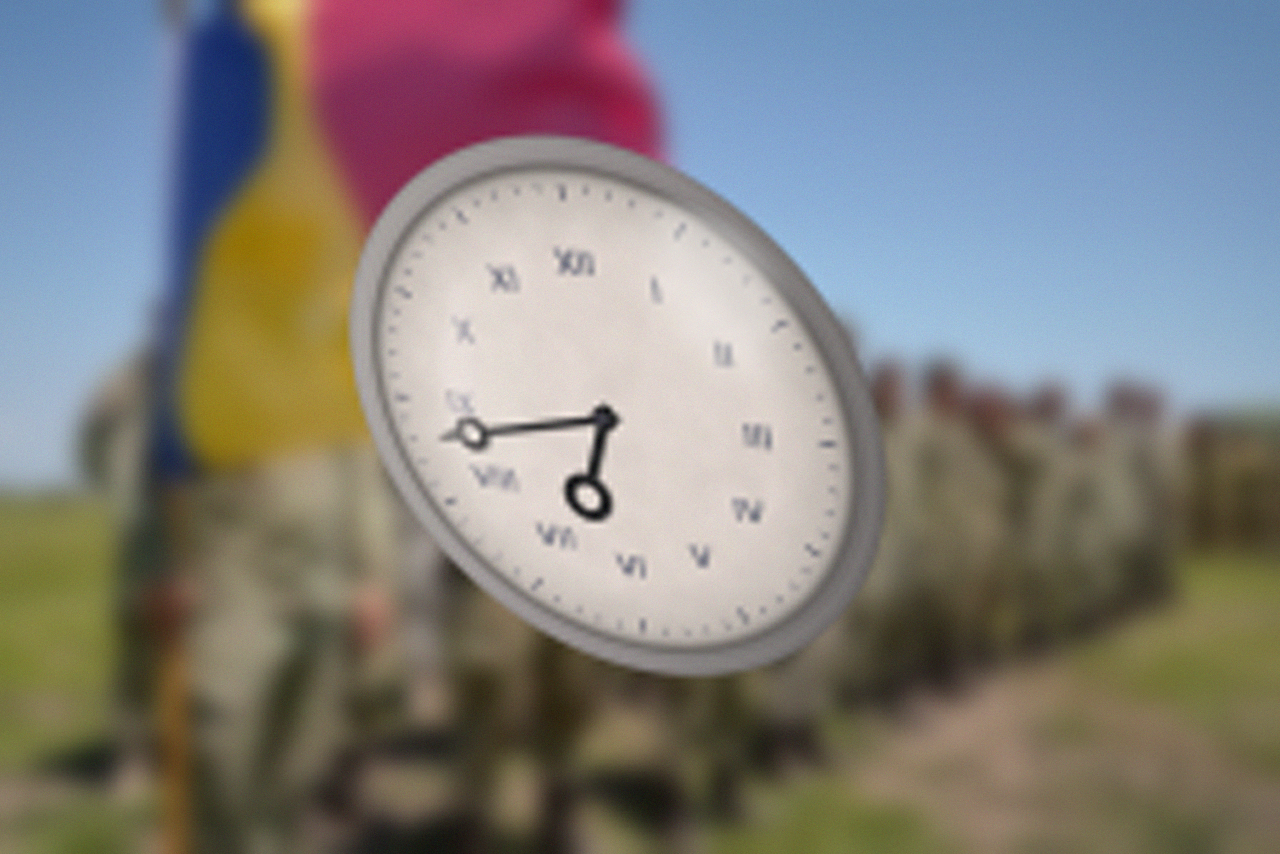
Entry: h=6 m=43
